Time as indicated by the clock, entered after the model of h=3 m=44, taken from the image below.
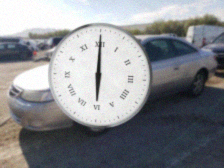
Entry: h=6 m=0
